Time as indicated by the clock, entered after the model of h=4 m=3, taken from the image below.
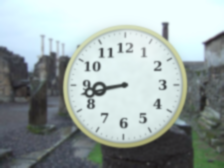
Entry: h=8 m=43
